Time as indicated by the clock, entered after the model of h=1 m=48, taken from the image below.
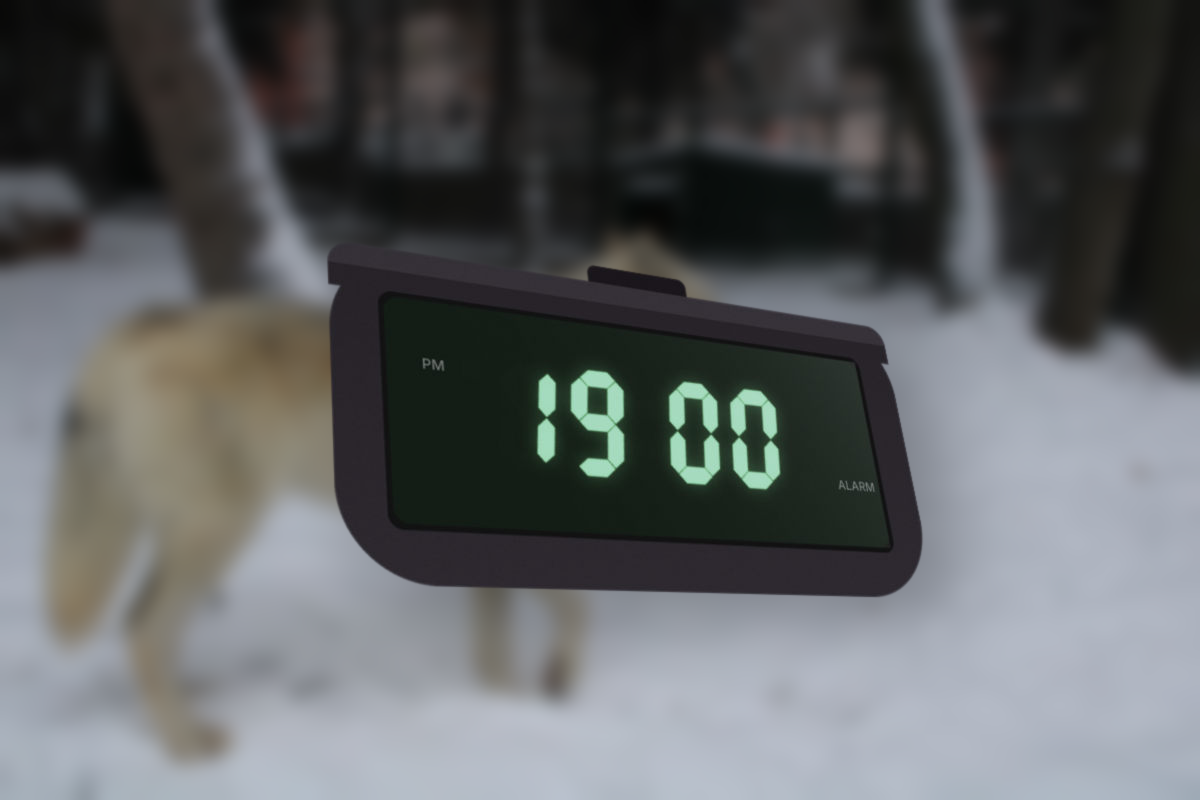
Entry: h=19 m=0
